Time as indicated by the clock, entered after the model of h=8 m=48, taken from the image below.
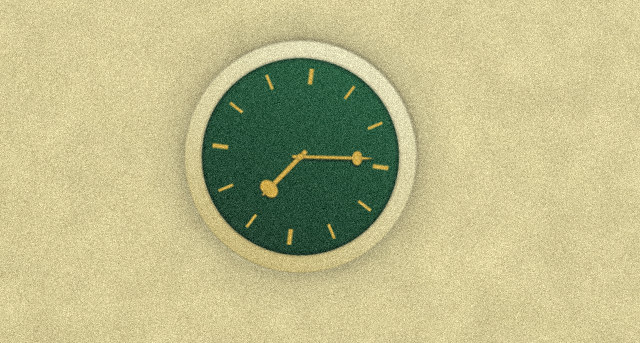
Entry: h=7 m=14
